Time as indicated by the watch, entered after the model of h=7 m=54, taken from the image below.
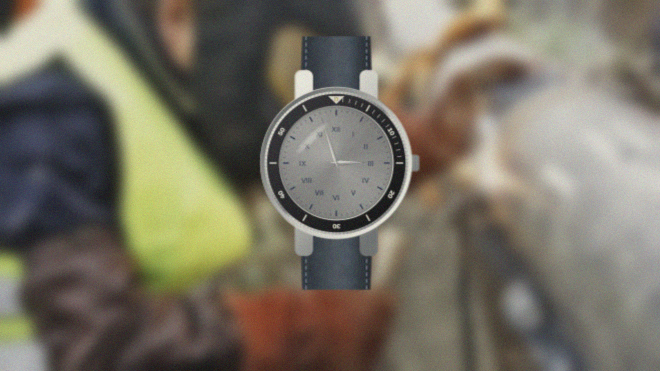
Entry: h=2 m=57
